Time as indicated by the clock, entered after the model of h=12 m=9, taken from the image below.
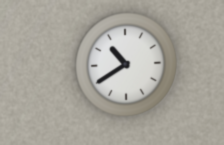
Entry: h=10 m=40
